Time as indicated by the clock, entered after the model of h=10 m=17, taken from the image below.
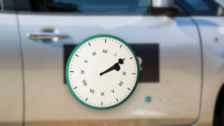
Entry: h=2 m=9
